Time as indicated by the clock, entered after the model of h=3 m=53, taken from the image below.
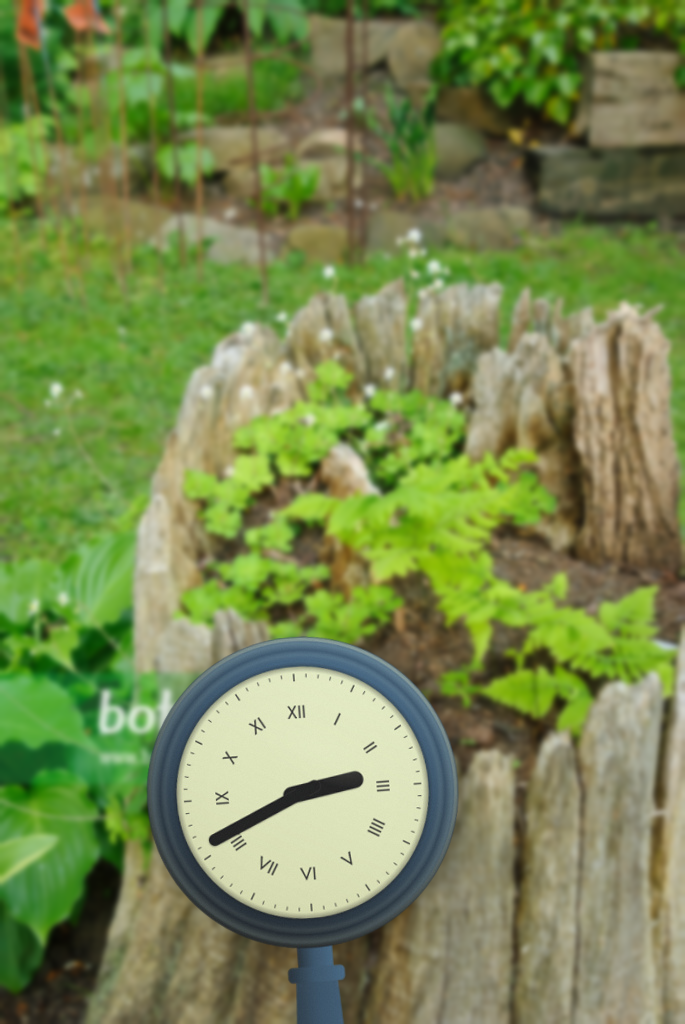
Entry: h=2 m=41
